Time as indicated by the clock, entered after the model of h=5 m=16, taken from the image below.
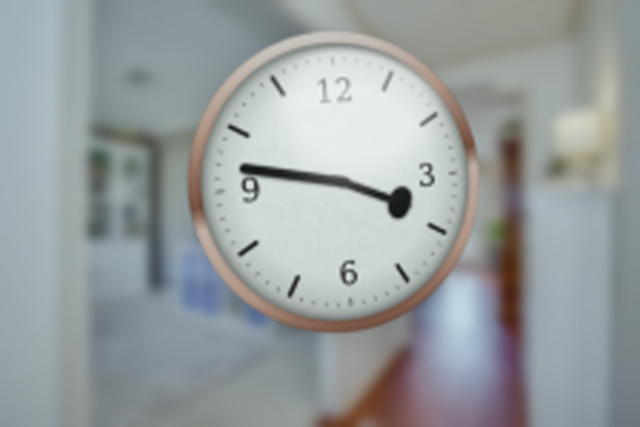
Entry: h=3 m=47
